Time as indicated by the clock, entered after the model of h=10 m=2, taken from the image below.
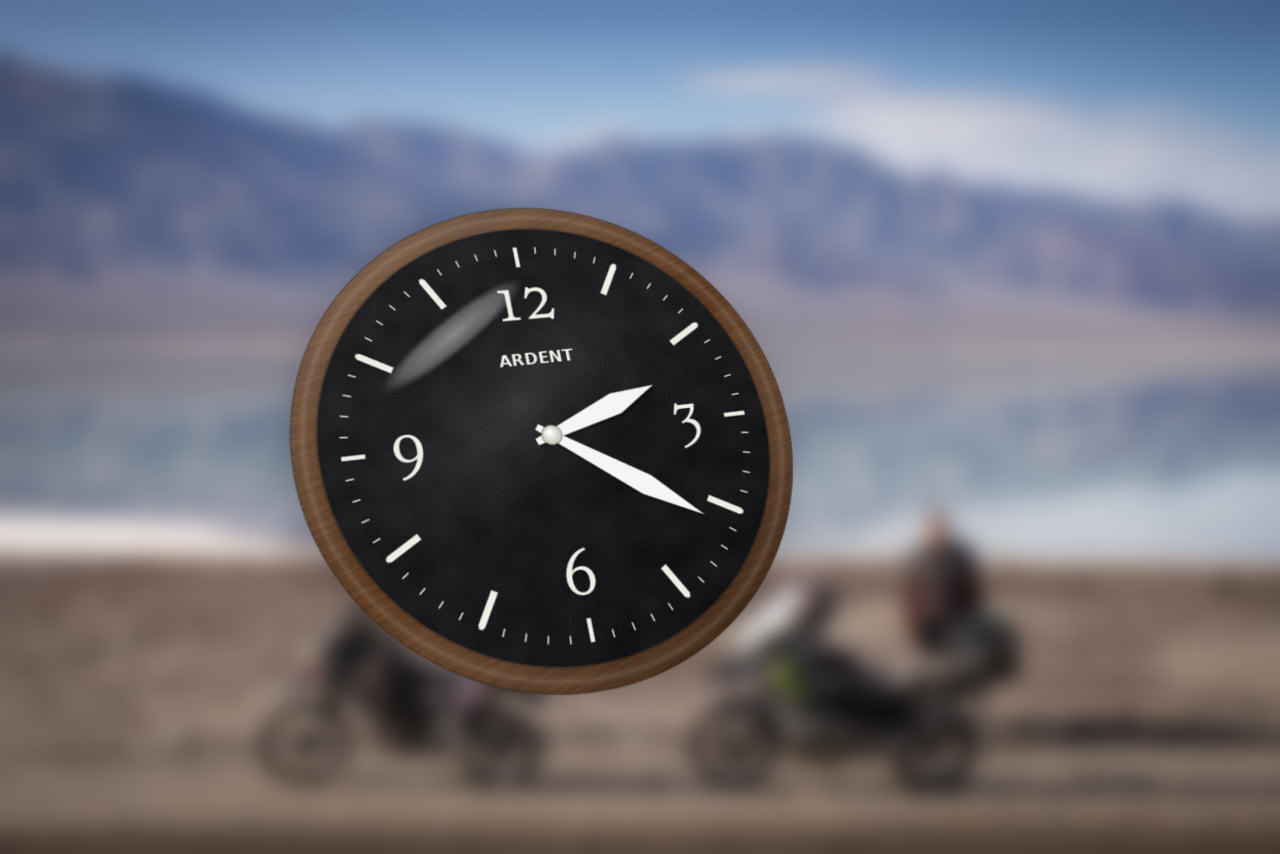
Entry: h=2 m=21
